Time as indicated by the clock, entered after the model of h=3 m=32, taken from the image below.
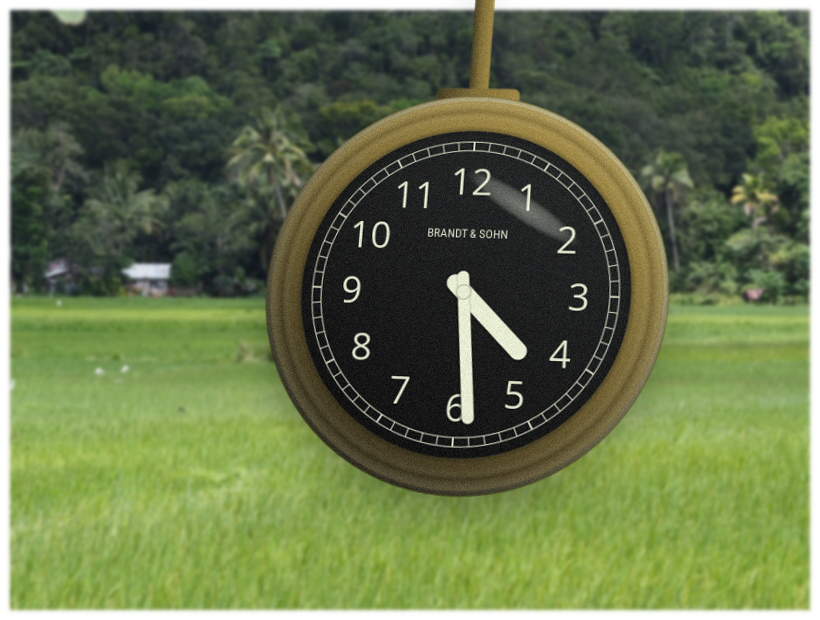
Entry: h=4 m=29
